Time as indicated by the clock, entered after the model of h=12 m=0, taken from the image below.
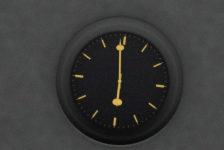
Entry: h=5 m=59
